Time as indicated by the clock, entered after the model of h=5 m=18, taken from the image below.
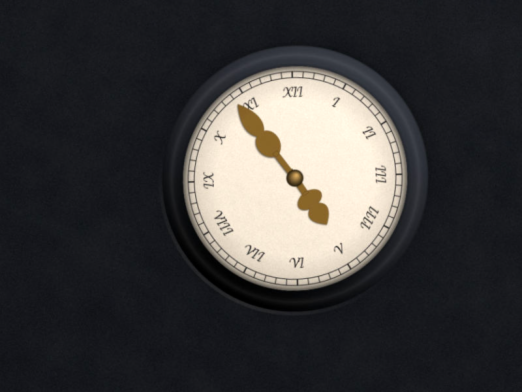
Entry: h=4 m=54
